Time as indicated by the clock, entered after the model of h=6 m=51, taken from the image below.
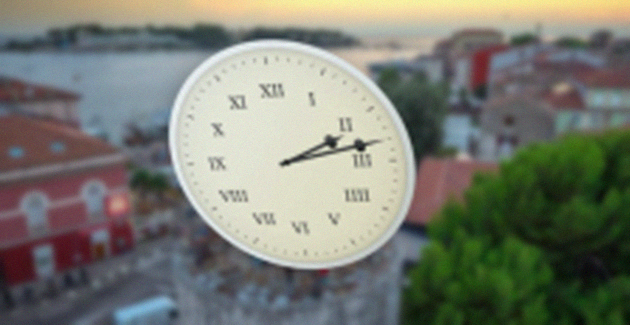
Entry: h=2 m=13
